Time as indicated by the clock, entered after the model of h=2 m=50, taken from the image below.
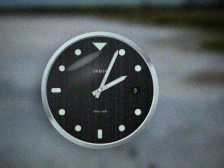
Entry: h=2 m=4
